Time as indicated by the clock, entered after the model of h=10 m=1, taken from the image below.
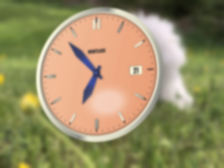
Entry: h=6 m=53
